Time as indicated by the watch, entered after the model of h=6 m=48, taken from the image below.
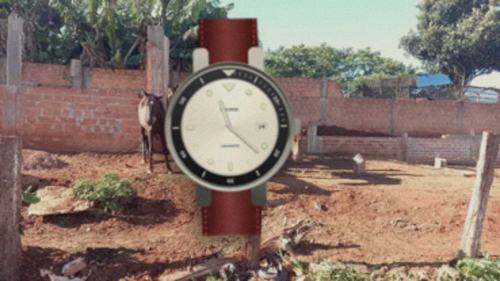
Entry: h=11 m=22
